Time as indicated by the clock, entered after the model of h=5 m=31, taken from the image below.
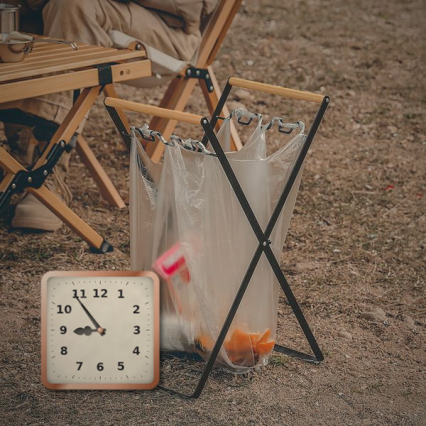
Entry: h=8 m=54
